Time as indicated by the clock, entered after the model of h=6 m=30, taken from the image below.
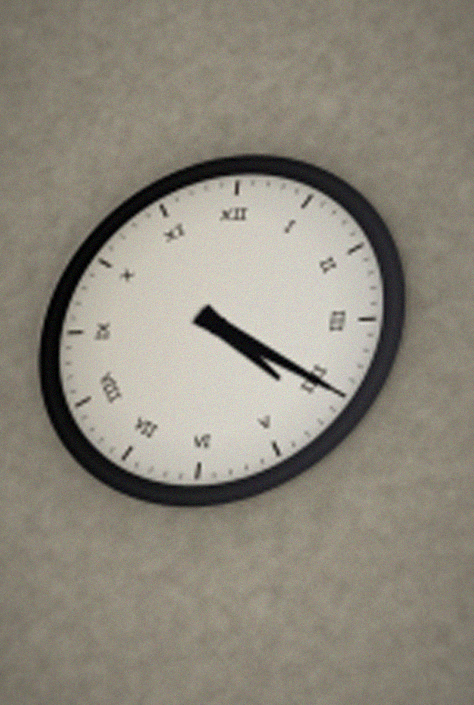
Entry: h=4 m=20
